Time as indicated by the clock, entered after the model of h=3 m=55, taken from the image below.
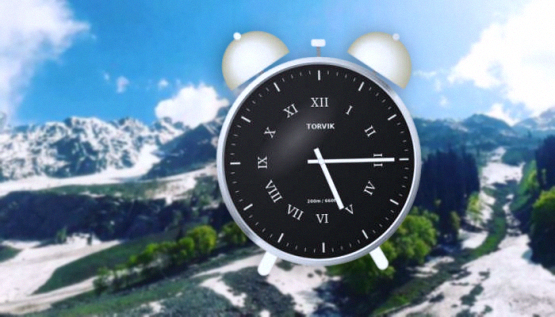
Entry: h=5 m=15
